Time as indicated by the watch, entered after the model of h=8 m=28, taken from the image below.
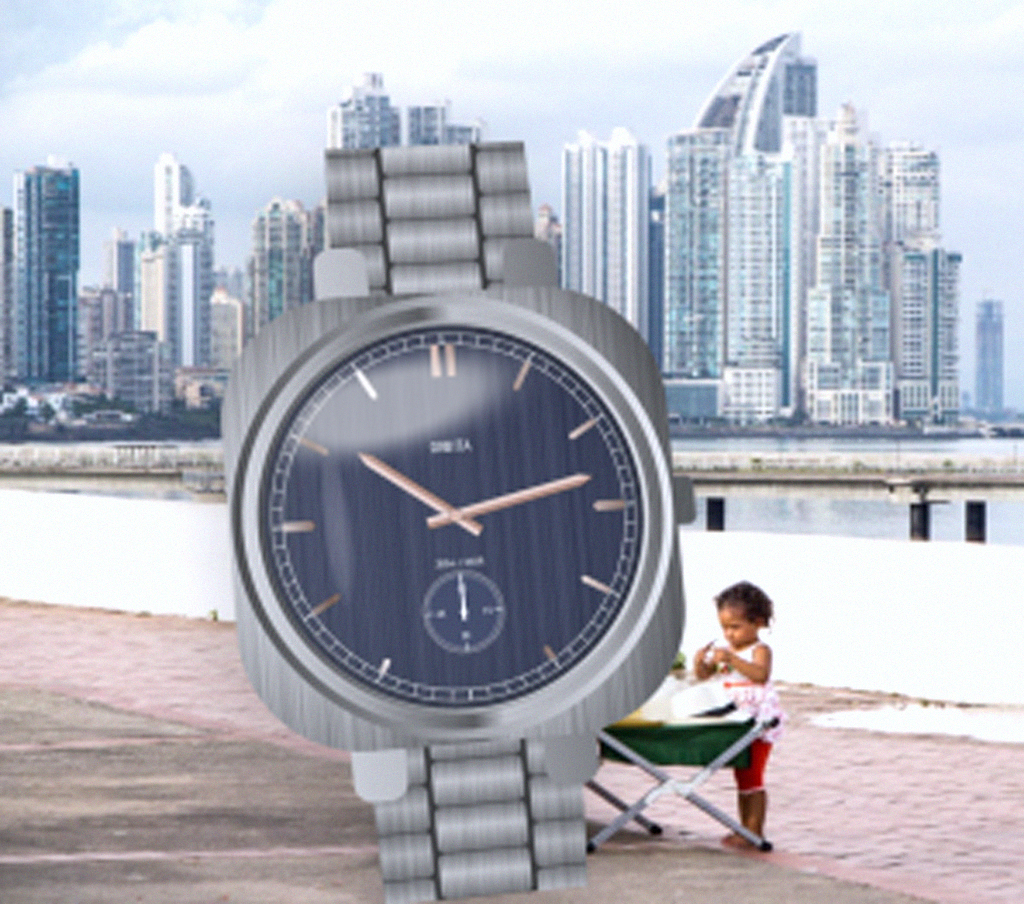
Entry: h=10 m=13
